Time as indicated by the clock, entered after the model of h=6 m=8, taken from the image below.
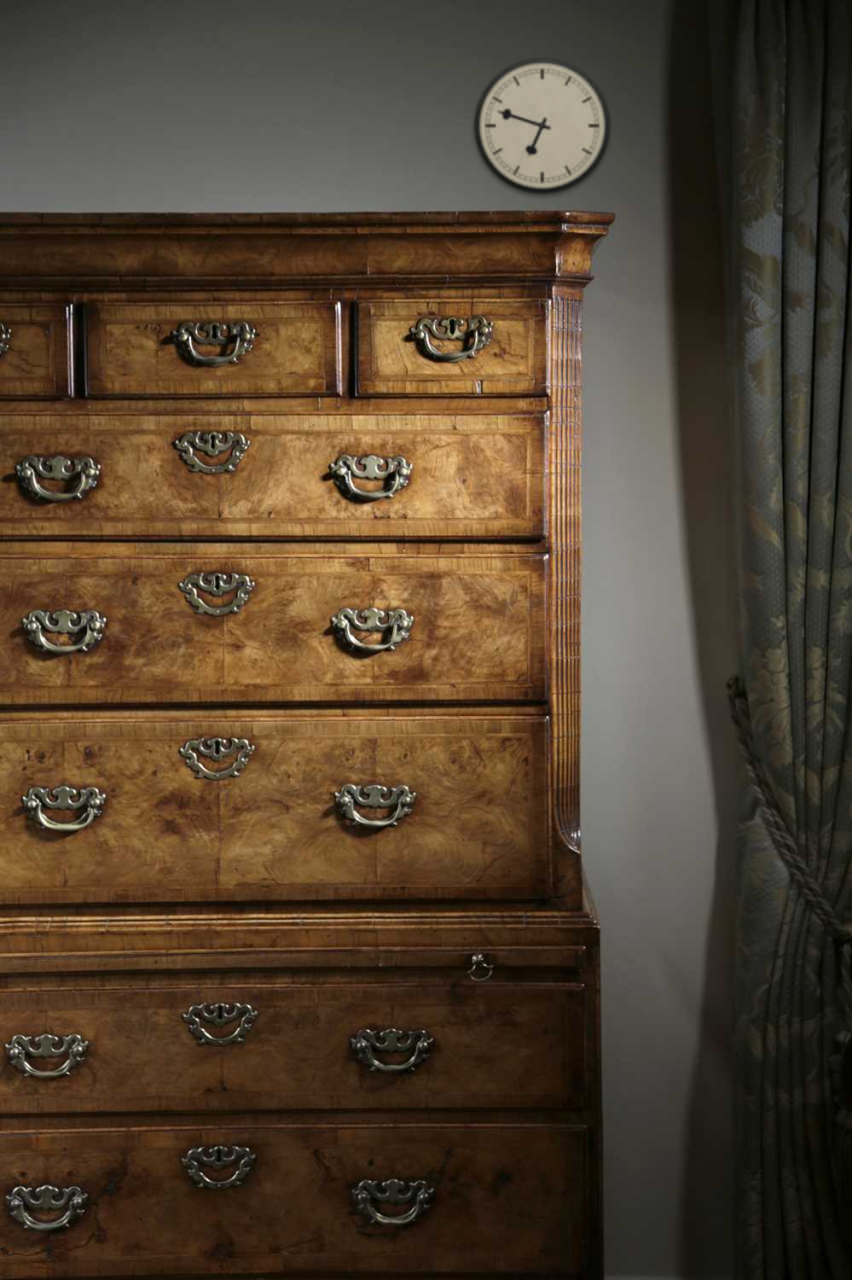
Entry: h=6 m=48
